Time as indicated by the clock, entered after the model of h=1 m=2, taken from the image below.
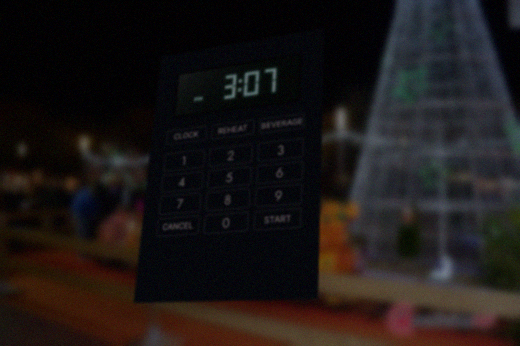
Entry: h=3 m=7
